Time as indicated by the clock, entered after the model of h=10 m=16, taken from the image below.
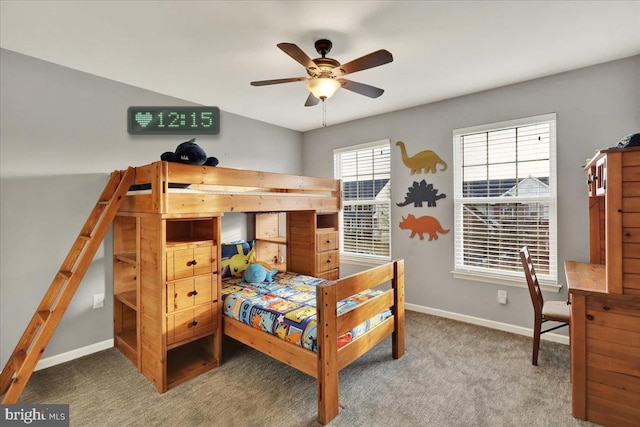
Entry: h=12 m=15
